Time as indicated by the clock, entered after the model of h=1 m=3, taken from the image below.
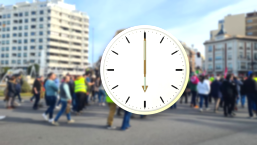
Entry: h=6 m=0
